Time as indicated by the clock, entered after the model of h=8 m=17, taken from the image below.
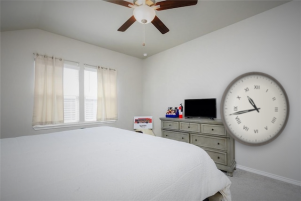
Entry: h=10 m=43
